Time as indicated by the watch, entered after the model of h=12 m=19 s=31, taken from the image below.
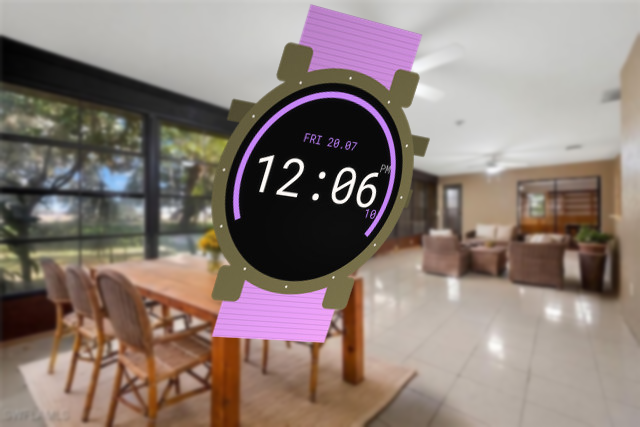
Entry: h=12 m=6 s=10
